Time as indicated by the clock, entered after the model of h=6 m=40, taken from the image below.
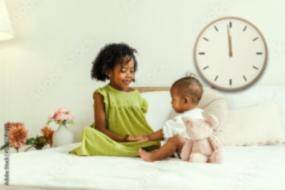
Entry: h=11 m=59
